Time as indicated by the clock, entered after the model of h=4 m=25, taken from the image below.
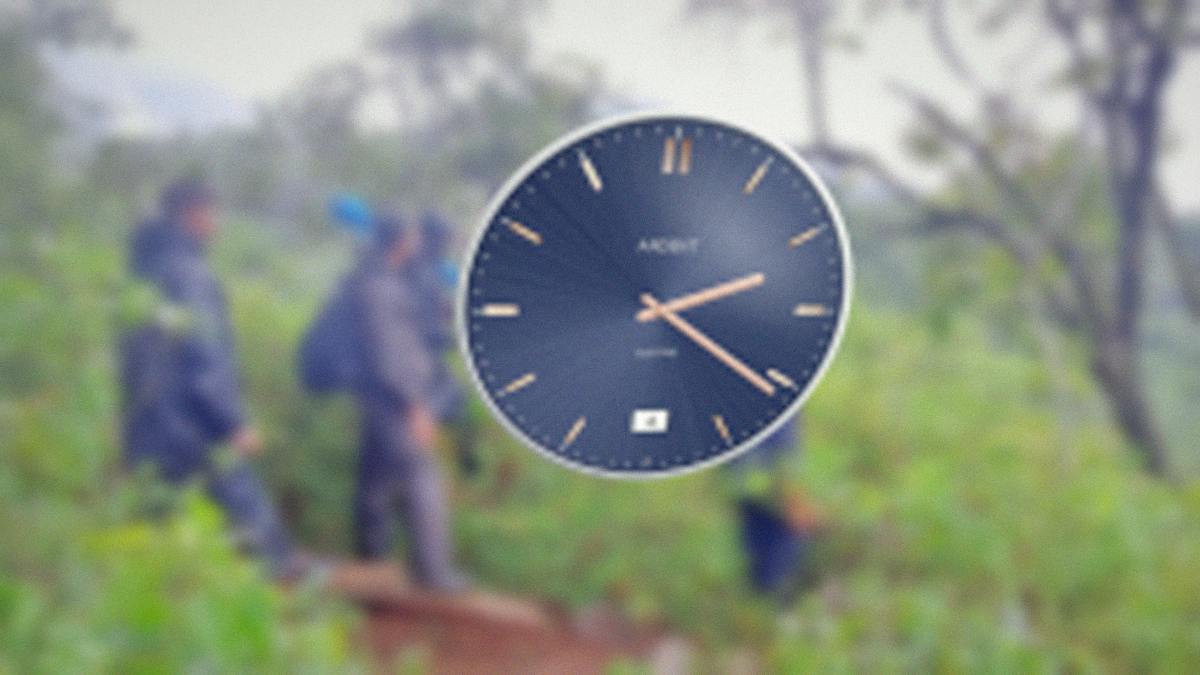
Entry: h=2 m=21
